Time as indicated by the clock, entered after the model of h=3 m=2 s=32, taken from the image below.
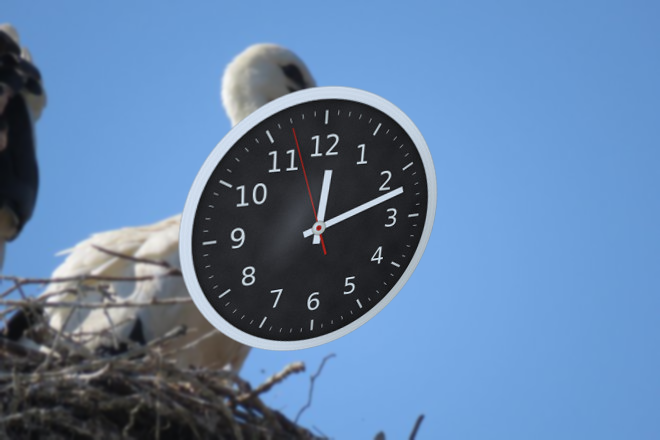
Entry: h=12 m=11 s=57
